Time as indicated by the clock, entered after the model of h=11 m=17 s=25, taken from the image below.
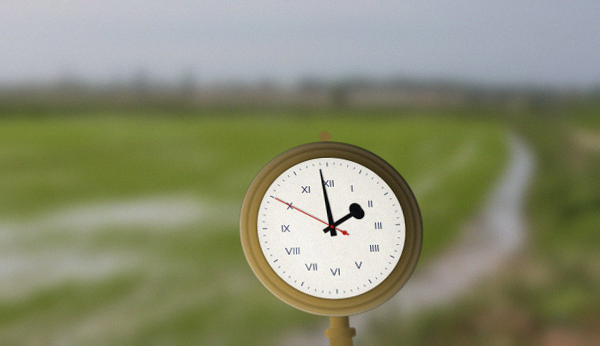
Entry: h=1 m=58 s=50
